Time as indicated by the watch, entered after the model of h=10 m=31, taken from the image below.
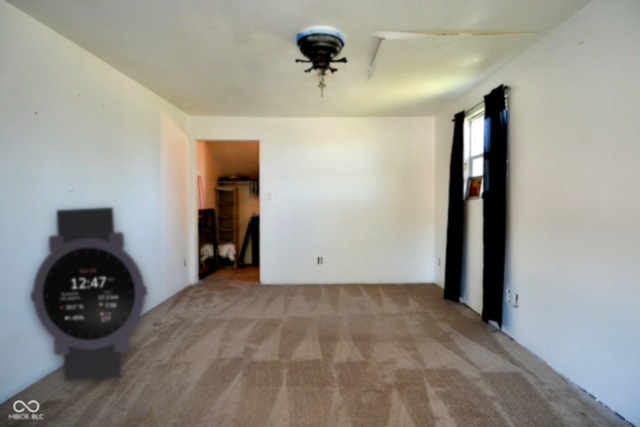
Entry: h=12 m=47
